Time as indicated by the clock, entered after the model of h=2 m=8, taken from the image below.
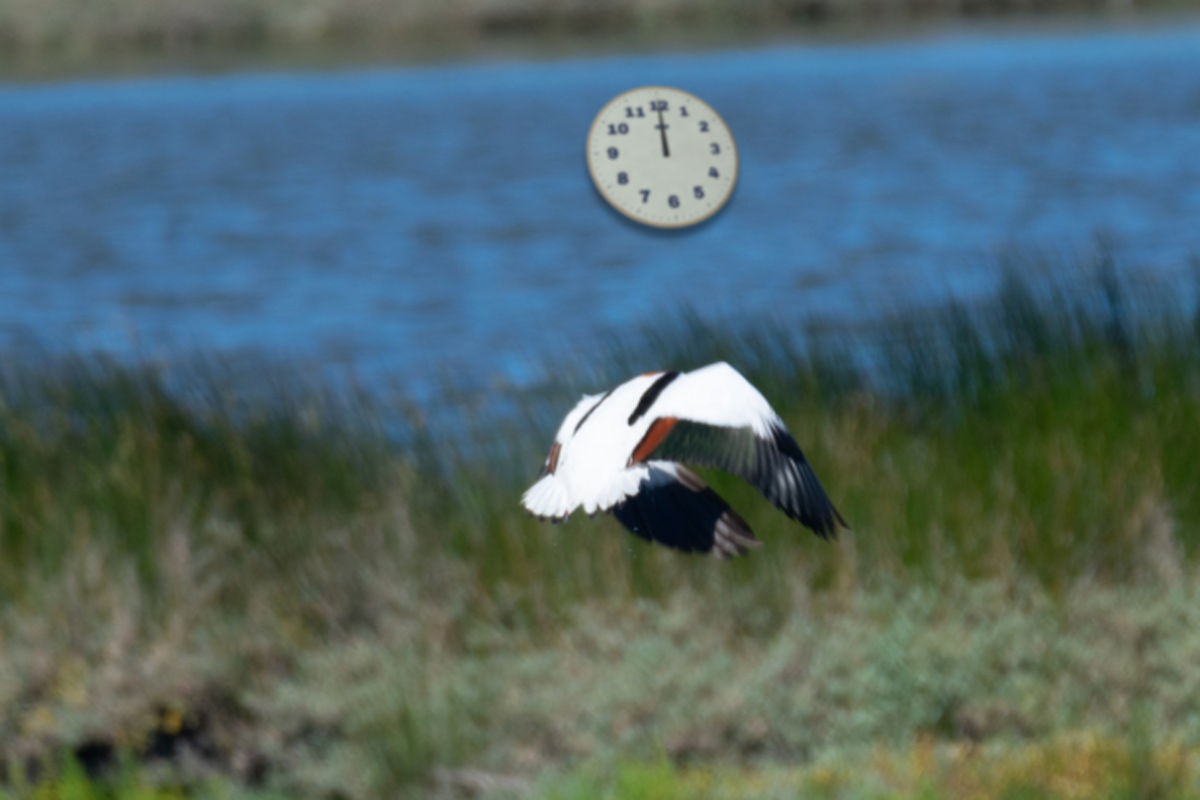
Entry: h=12 m=0
